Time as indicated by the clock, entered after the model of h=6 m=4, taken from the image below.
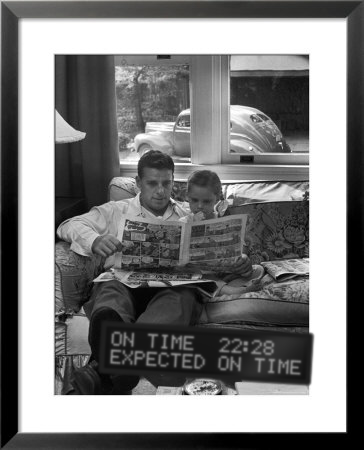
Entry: h=22 m=28
